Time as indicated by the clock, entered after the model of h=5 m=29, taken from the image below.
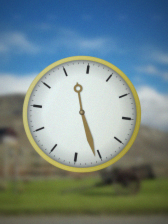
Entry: h=11 m=26
